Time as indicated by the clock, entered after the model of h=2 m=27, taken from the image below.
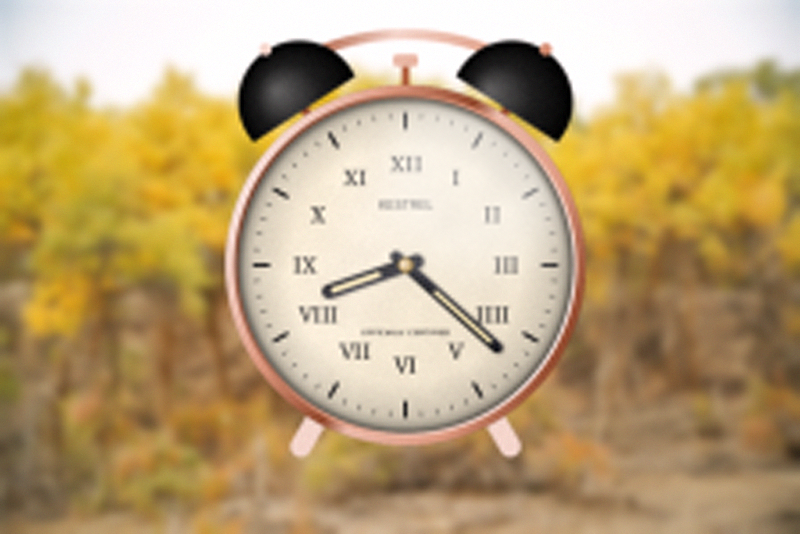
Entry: h=8 m=22
